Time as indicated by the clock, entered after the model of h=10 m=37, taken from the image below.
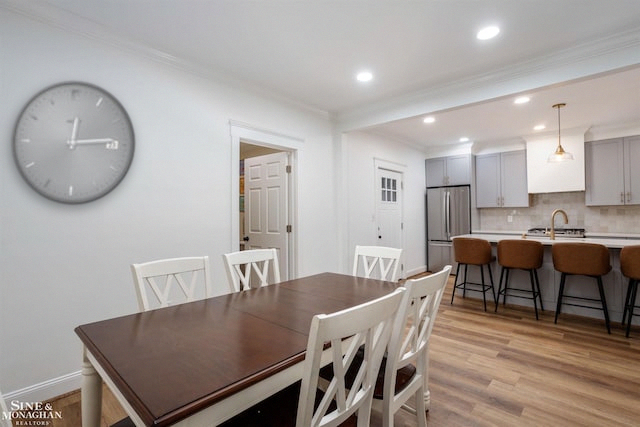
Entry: h=12 m=14
